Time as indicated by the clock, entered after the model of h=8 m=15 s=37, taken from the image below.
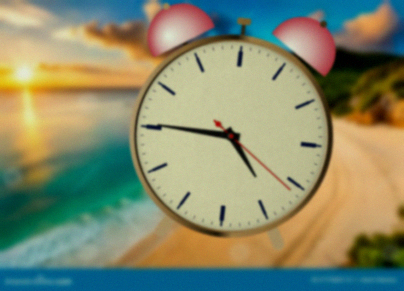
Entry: h=4 m=45 s=21
